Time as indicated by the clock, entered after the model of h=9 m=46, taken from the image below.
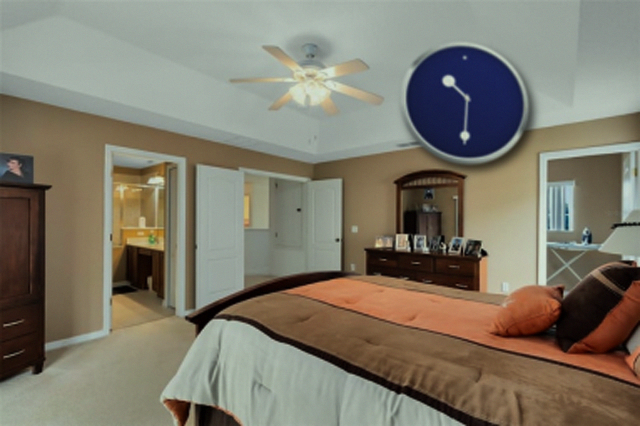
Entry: h=10 m=31
